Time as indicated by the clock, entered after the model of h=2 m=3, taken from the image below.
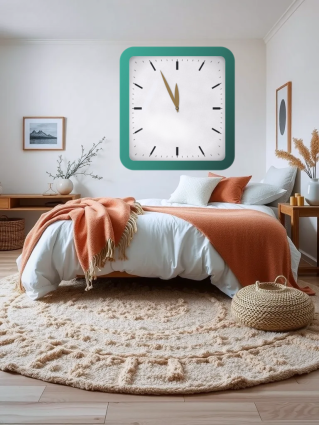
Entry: h=11 m=56
